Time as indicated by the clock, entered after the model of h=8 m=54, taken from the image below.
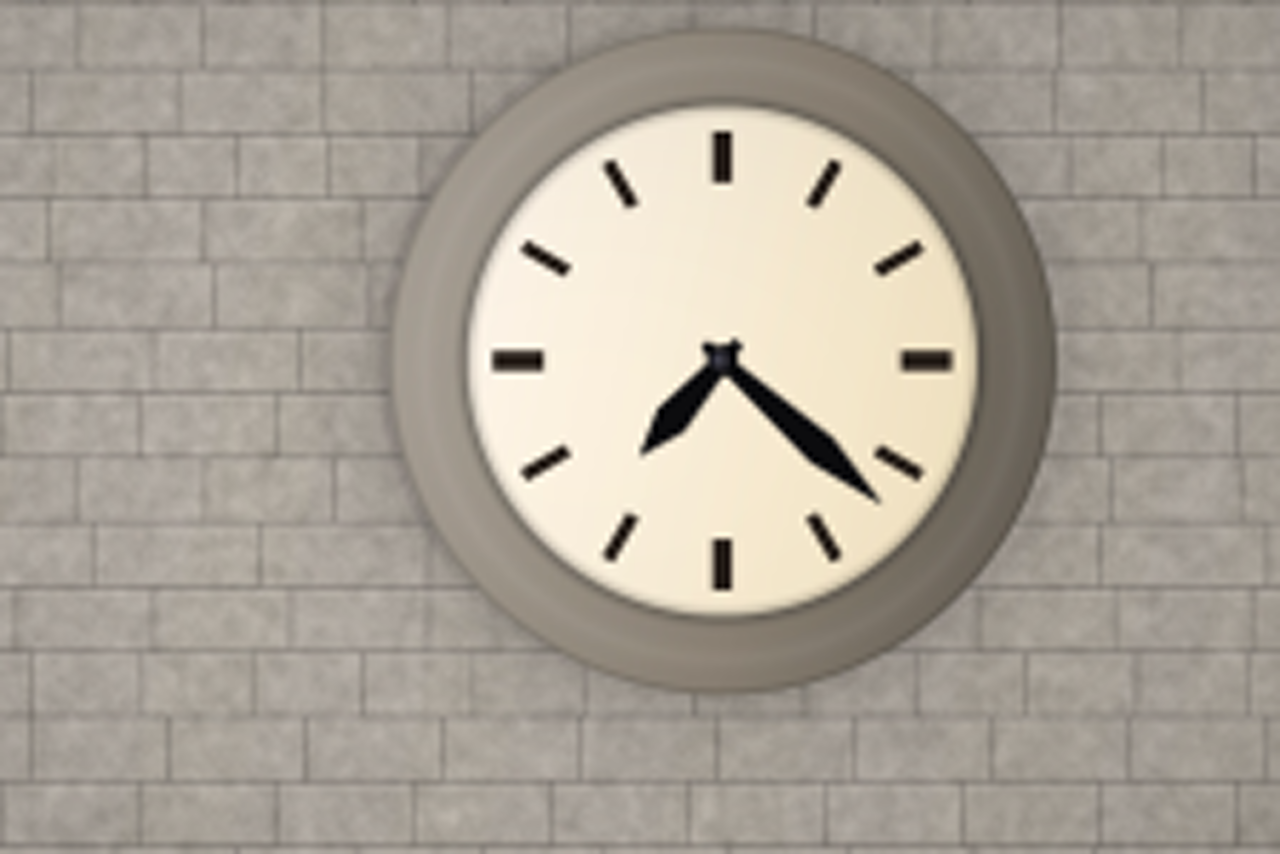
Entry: h=7 m=22
